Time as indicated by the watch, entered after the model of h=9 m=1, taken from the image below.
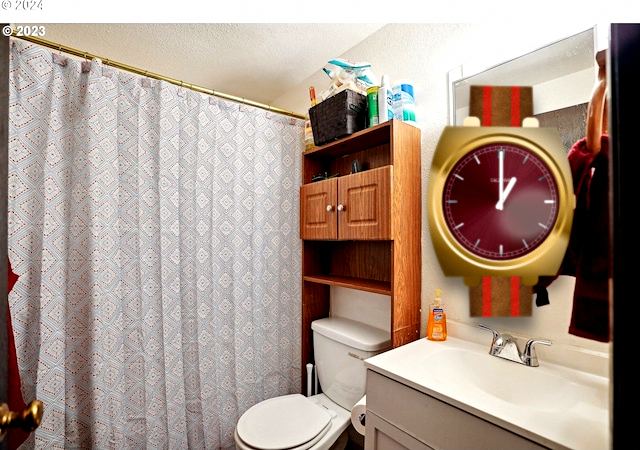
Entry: h=1 m=0
